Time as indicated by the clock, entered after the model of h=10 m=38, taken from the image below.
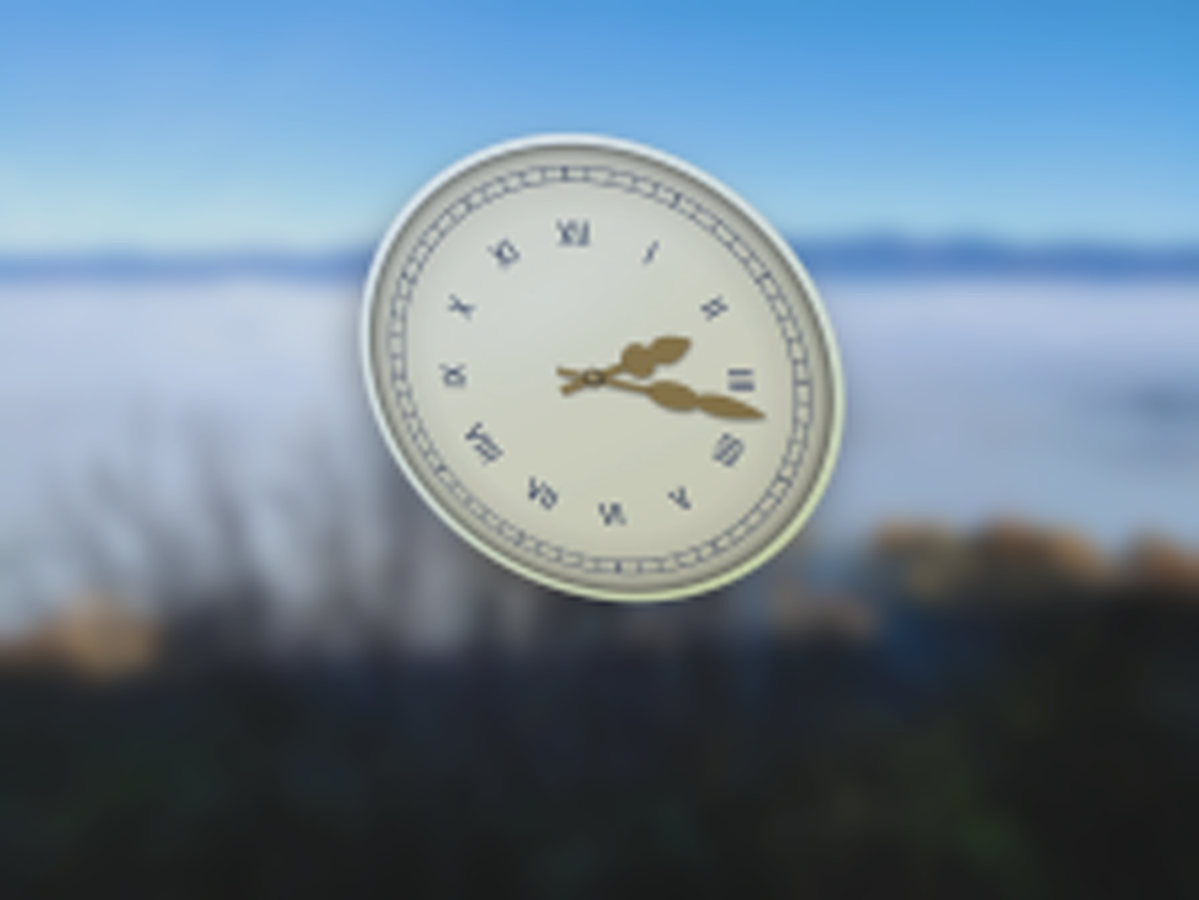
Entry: h=2 m=17
